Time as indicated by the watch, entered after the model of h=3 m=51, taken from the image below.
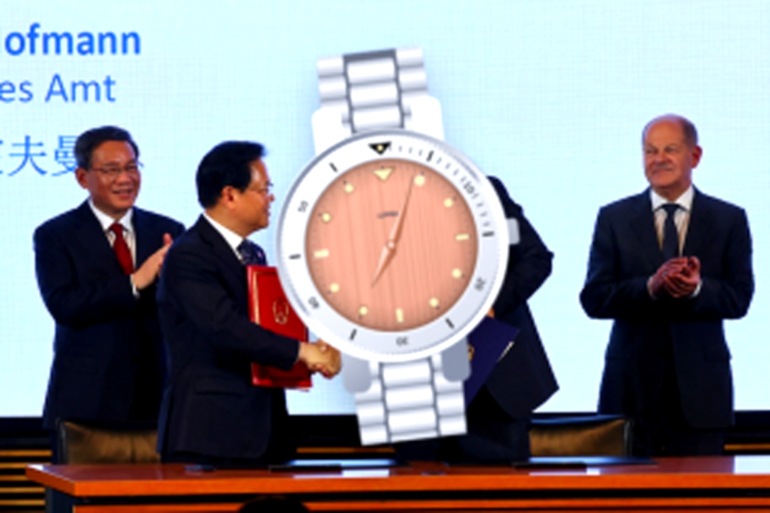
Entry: h=7 m=4
